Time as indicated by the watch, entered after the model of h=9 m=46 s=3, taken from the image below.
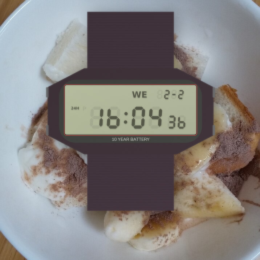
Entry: h=16 m=4 s=36
